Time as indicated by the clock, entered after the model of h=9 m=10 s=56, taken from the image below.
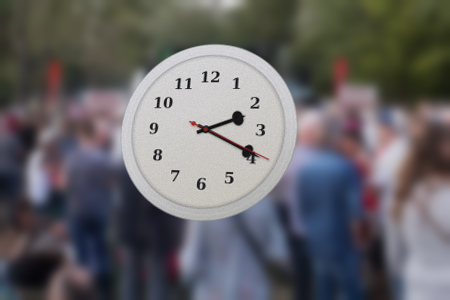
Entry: h=2 m=19 s=19
